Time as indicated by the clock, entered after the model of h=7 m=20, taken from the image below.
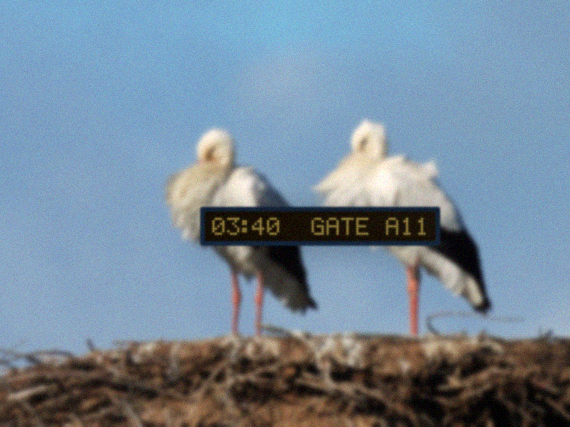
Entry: h=3 m=40
